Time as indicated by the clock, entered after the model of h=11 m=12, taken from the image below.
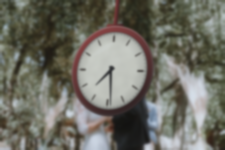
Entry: h=7 m=29
